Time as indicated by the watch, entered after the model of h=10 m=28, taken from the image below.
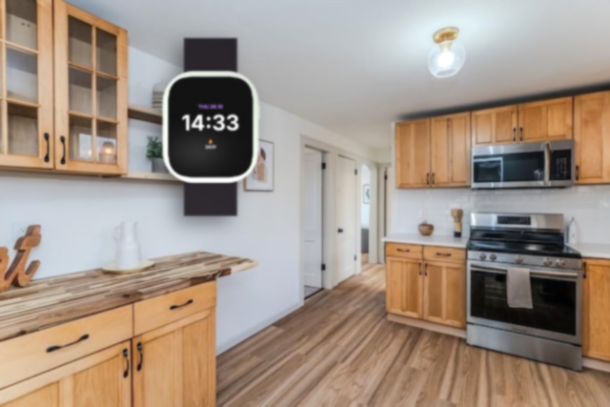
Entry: h=14 m=33
